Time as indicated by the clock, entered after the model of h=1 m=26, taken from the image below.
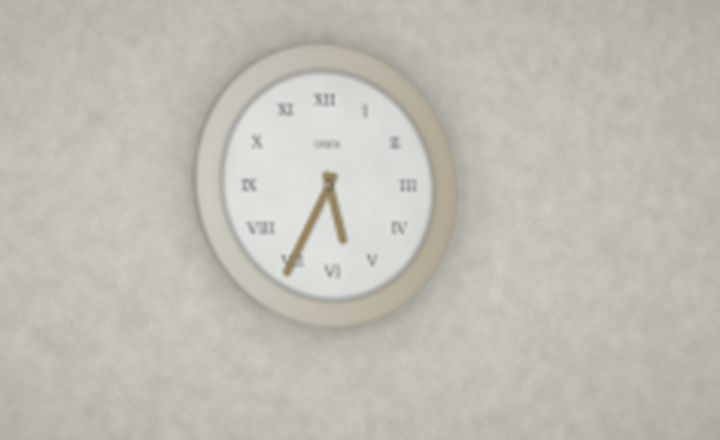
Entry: h=5 m=35
